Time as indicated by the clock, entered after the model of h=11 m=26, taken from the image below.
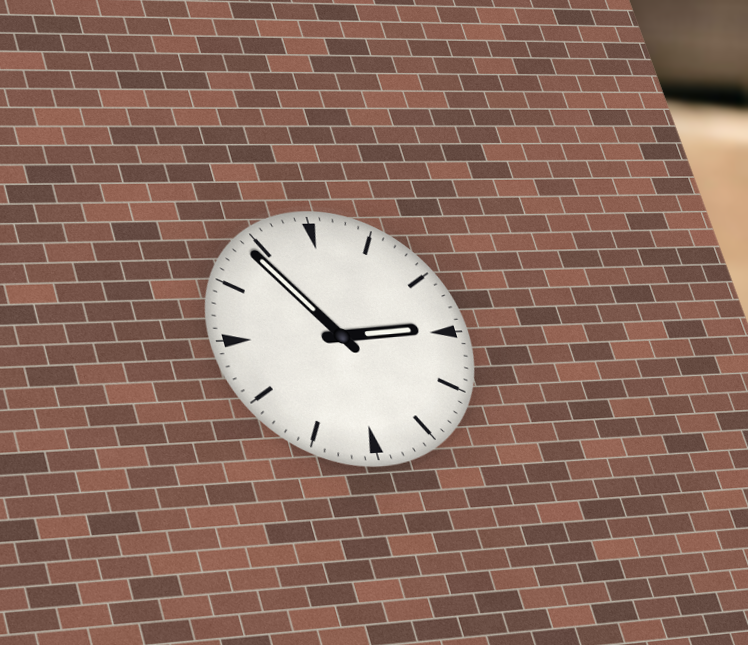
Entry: h=2 m=54
